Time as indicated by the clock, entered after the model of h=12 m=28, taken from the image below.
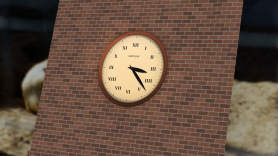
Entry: h=3 m=23
